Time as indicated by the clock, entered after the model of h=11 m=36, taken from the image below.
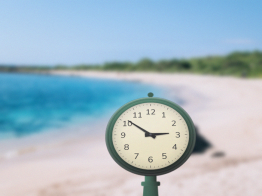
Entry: h=2 m=51
